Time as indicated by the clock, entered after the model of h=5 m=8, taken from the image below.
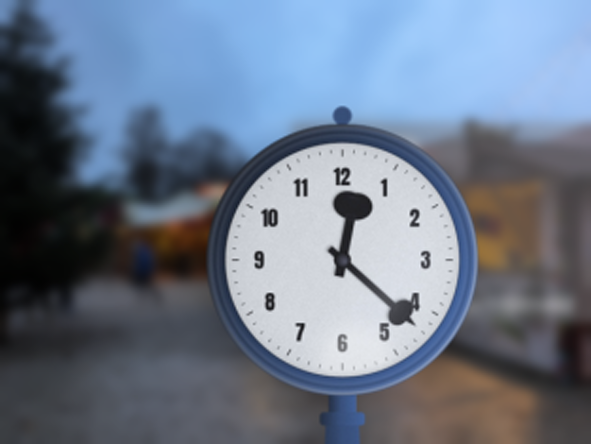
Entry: h=12 m=22
